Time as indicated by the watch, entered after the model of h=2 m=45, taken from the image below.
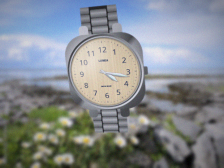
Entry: h=4 m=17
